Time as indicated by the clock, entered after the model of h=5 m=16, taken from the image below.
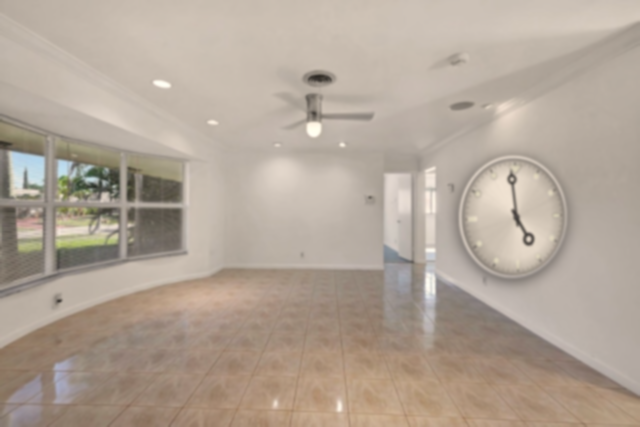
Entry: h=4 m=59
